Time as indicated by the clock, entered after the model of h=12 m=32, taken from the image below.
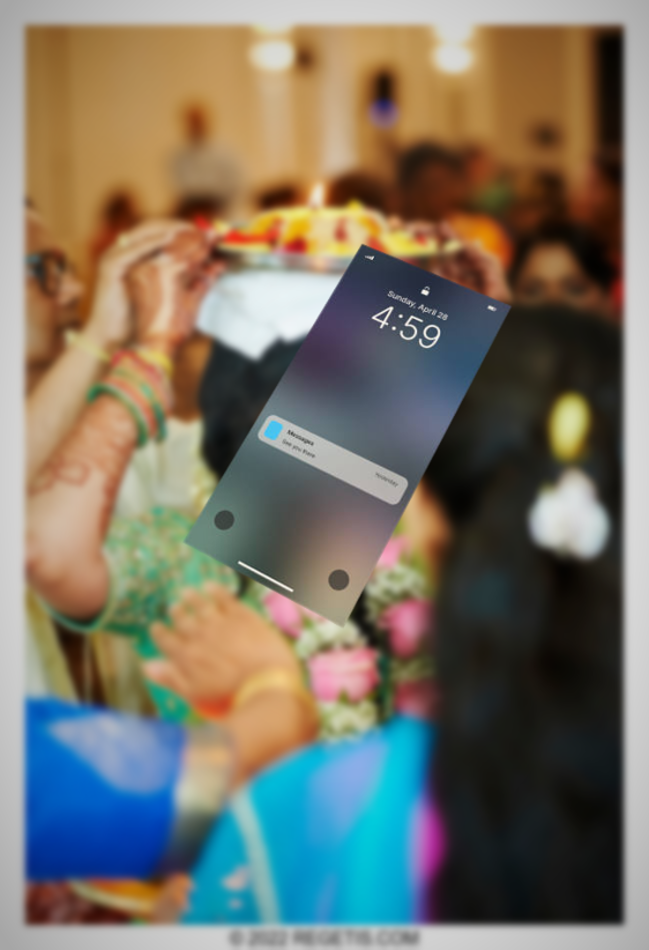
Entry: h=4 m=59
